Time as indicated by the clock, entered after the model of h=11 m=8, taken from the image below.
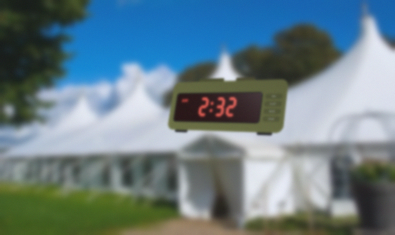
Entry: h=2 m=32
